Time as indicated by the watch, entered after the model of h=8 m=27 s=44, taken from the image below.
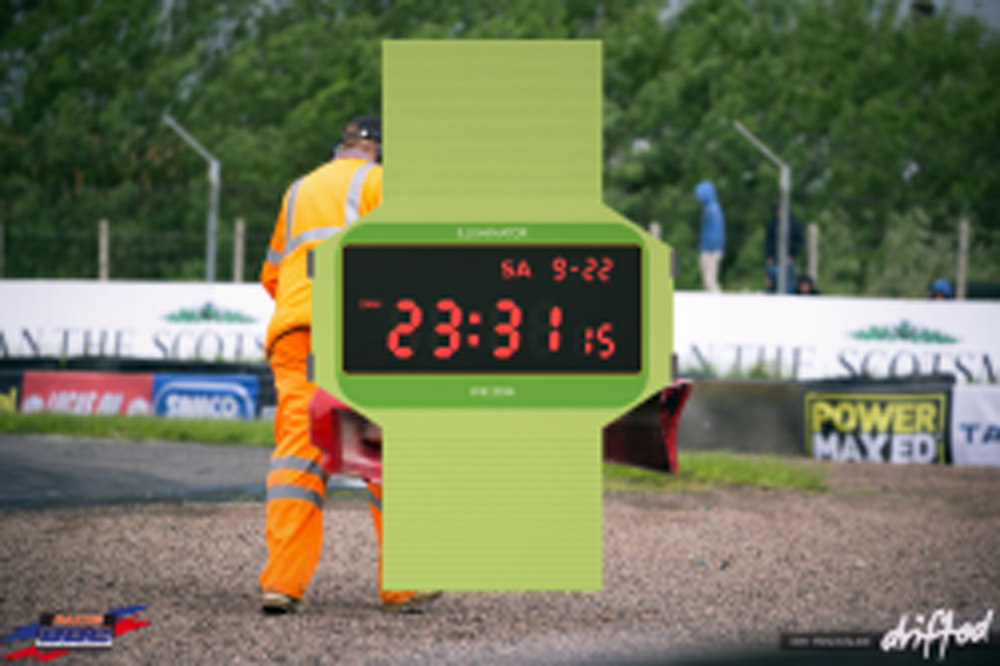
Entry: h=23 m=31 s=15
